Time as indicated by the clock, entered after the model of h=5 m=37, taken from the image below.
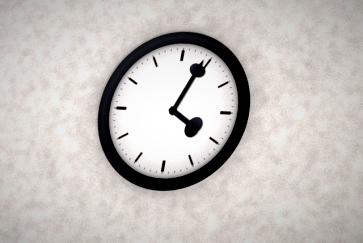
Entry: h=4 m=4
